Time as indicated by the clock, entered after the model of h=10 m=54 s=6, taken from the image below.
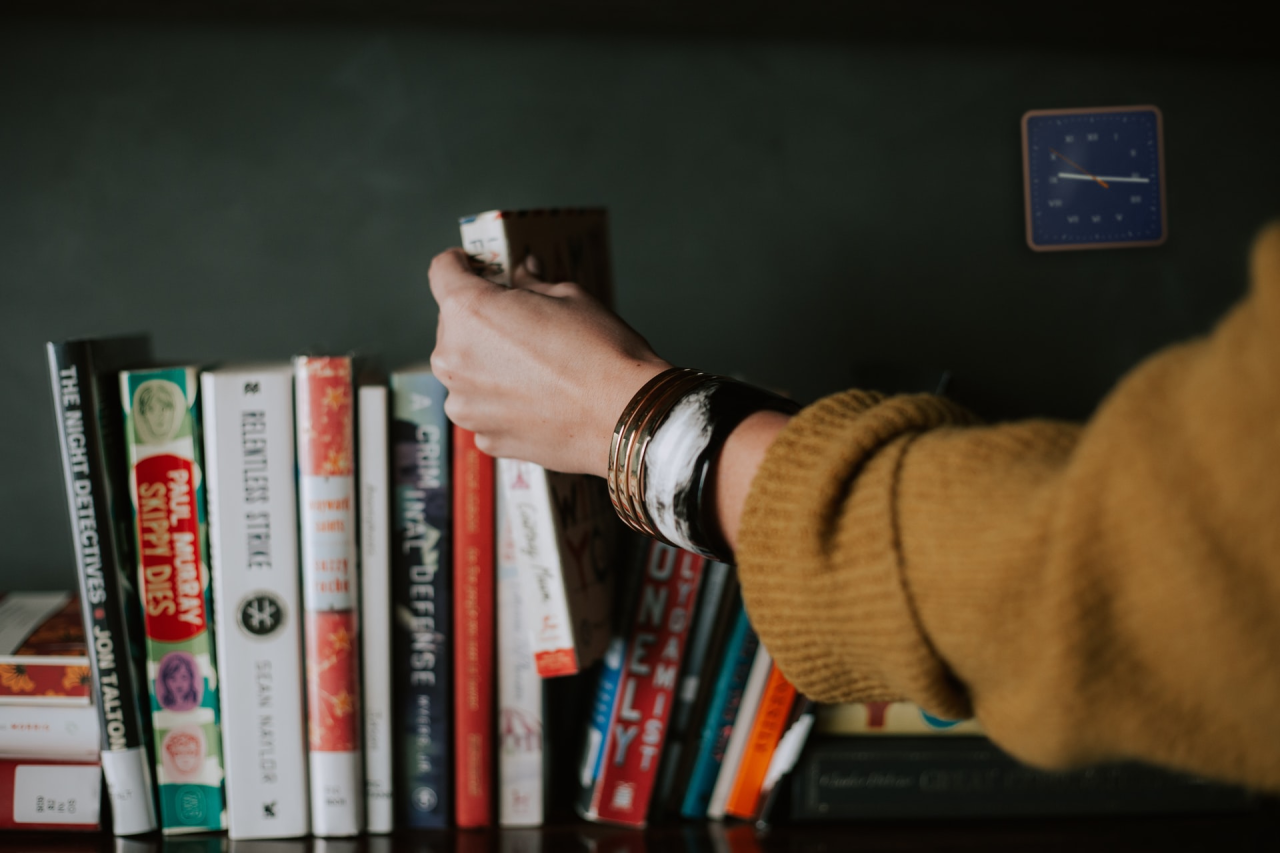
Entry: h=9 m=15 s=51
